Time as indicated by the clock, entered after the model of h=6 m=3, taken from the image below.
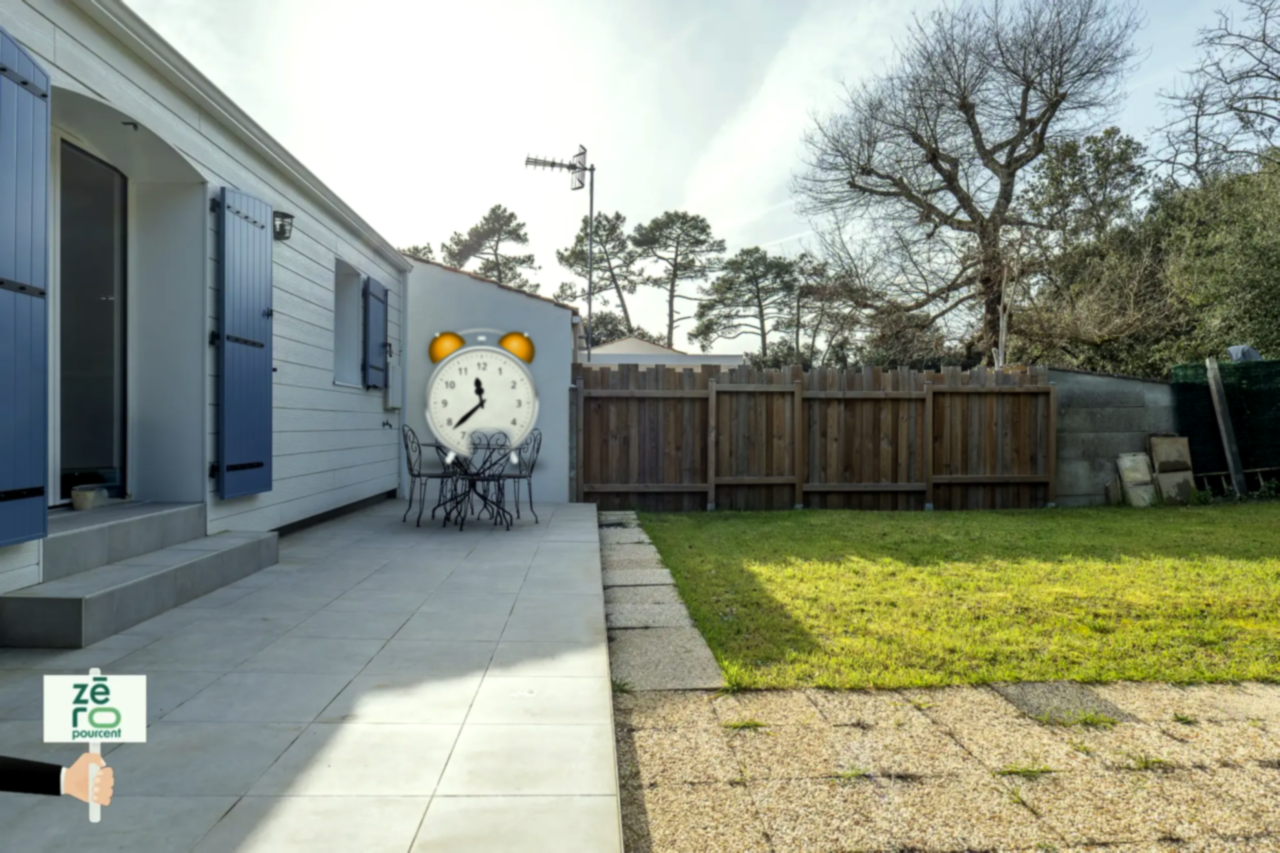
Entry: h=11 m=38
